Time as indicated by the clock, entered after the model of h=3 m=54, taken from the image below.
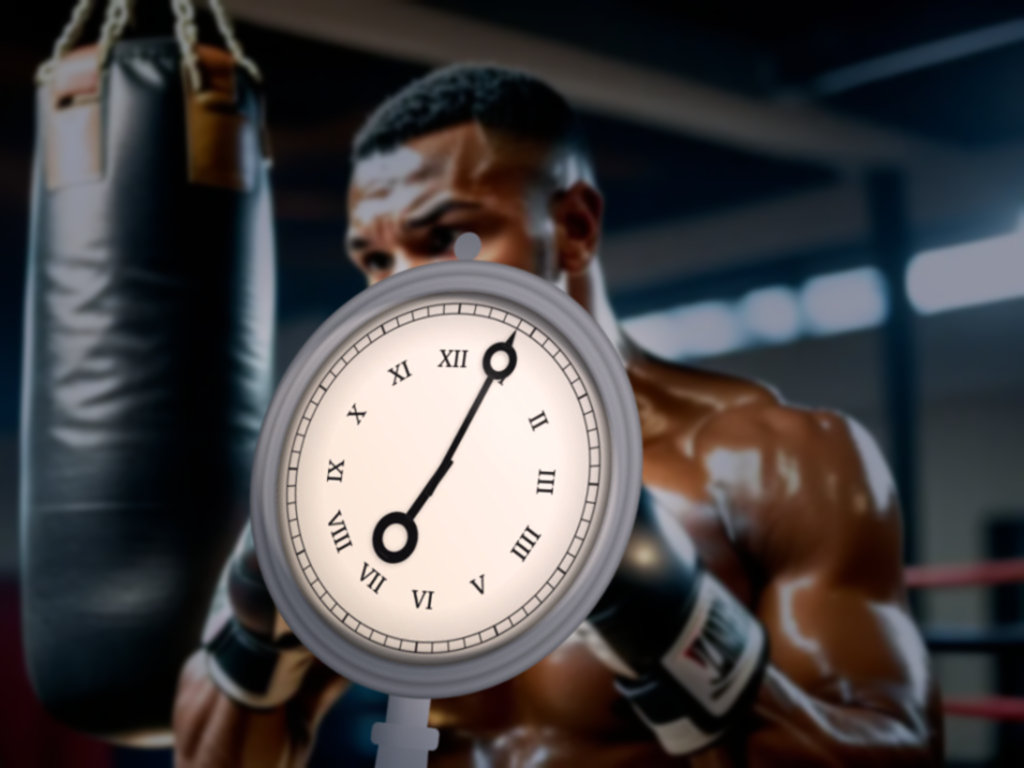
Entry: h=7 m=4
